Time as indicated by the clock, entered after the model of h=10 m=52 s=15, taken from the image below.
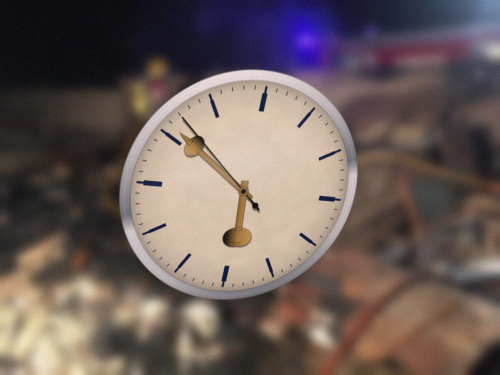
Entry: h=5 m=50 s=52
